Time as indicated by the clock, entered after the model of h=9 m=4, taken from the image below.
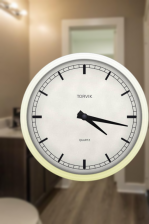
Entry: h=4 m=17
